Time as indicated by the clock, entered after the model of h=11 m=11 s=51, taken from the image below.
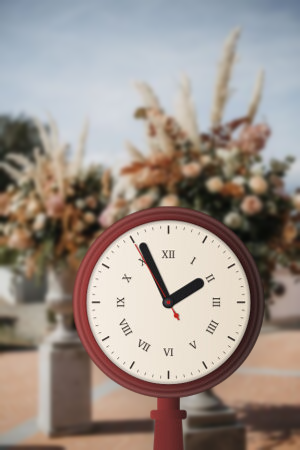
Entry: h=1 m=55 s=55
